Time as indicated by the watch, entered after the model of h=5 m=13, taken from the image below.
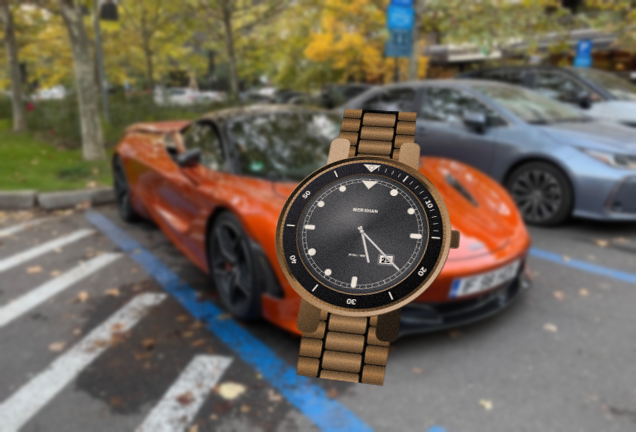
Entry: h=5 m=22
